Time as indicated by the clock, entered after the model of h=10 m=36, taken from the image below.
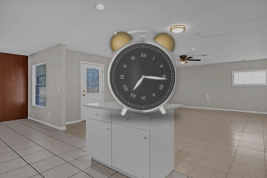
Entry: h=7 m=16
